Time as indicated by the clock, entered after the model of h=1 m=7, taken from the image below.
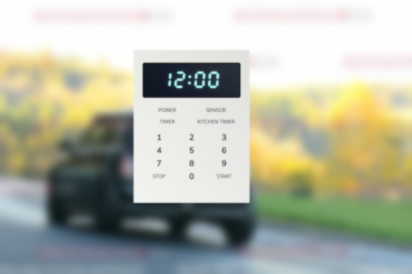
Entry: h=12 m=0
